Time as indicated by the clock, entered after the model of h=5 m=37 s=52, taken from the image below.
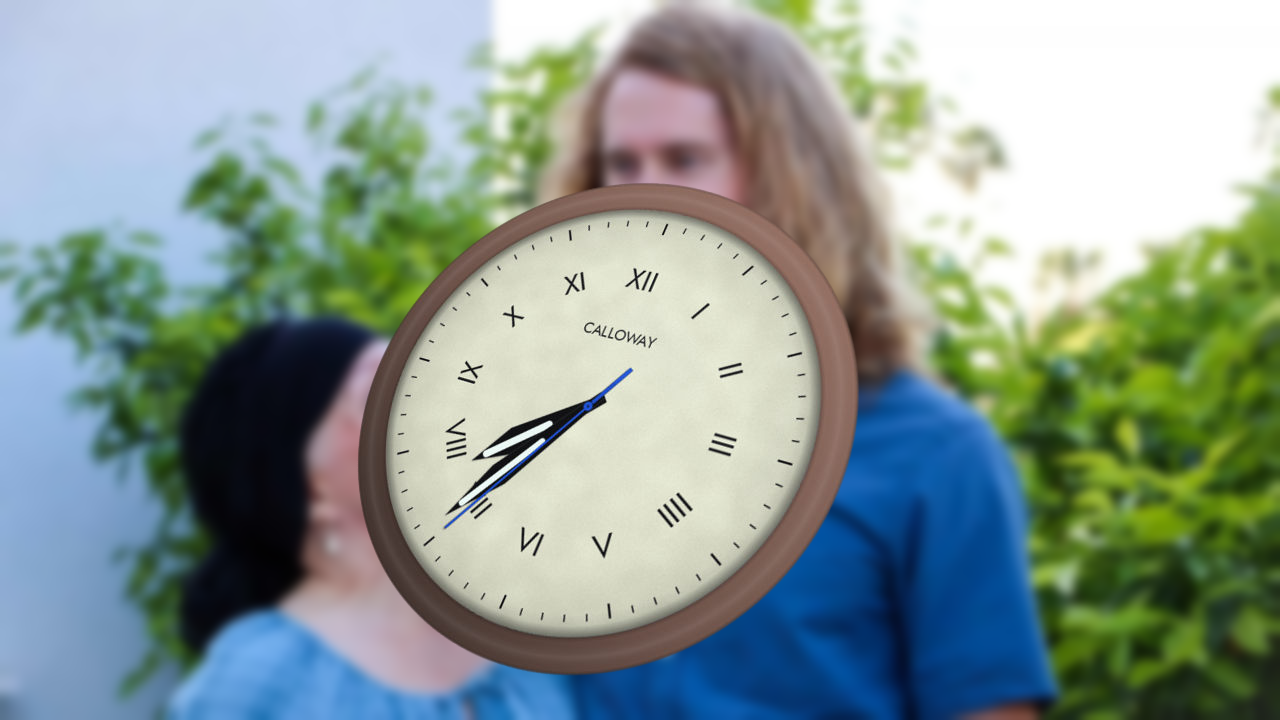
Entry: h=7 m=35 s=35
